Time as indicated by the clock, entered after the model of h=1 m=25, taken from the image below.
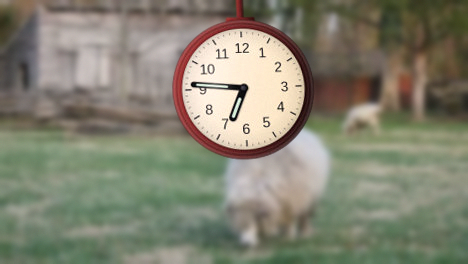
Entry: h=6 m=46
